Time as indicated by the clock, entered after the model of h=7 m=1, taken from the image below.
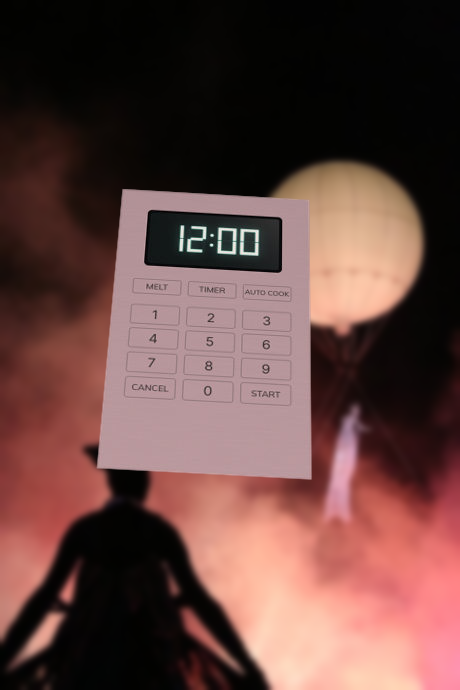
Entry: h=12 m=0
